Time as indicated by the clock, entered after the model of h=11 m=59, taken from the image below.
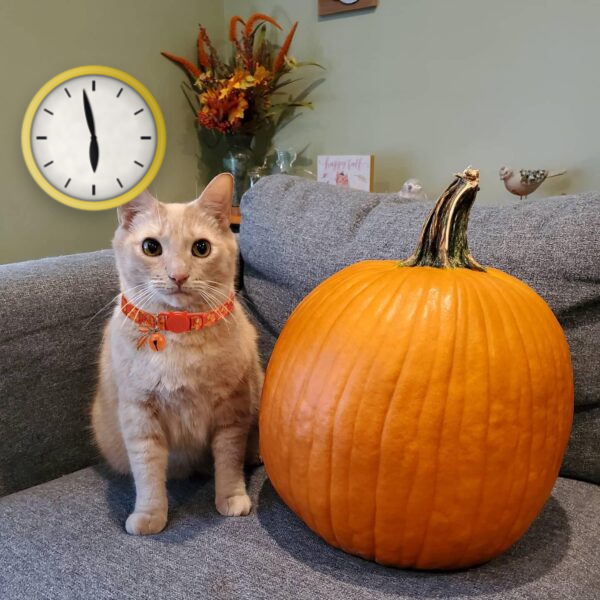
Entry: h=5 m=58
